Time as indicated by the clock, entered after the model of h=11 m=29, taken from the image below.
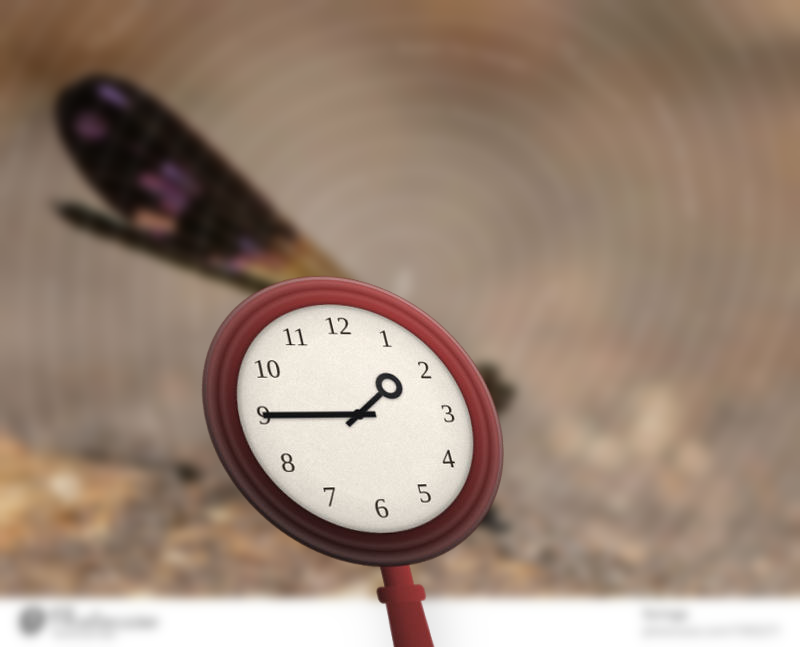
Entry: h=1 m=45
